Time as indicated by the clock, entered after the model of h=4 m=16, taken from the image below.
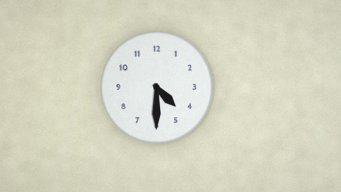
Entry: h=4 m=30
